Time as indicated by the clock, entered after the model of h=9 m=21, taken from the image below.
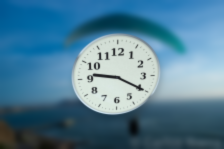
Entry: h=9 m=20
